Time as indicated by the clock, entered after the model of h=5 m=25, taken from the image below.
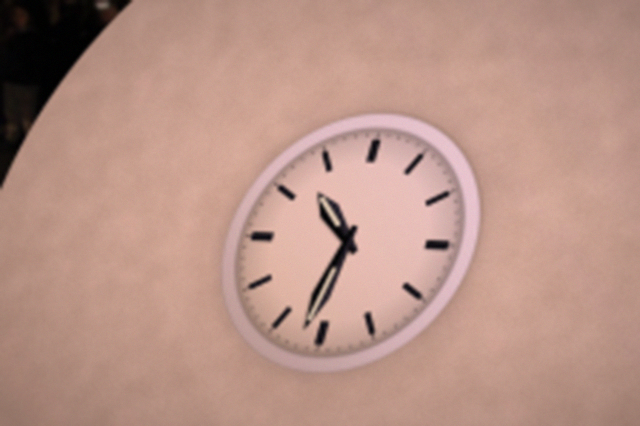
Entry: h=10 m=32
